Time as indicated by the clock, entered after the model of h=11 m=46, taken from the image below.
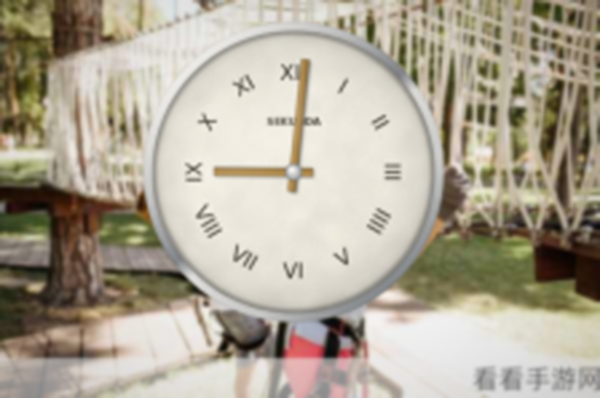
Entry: h=9 m=1
